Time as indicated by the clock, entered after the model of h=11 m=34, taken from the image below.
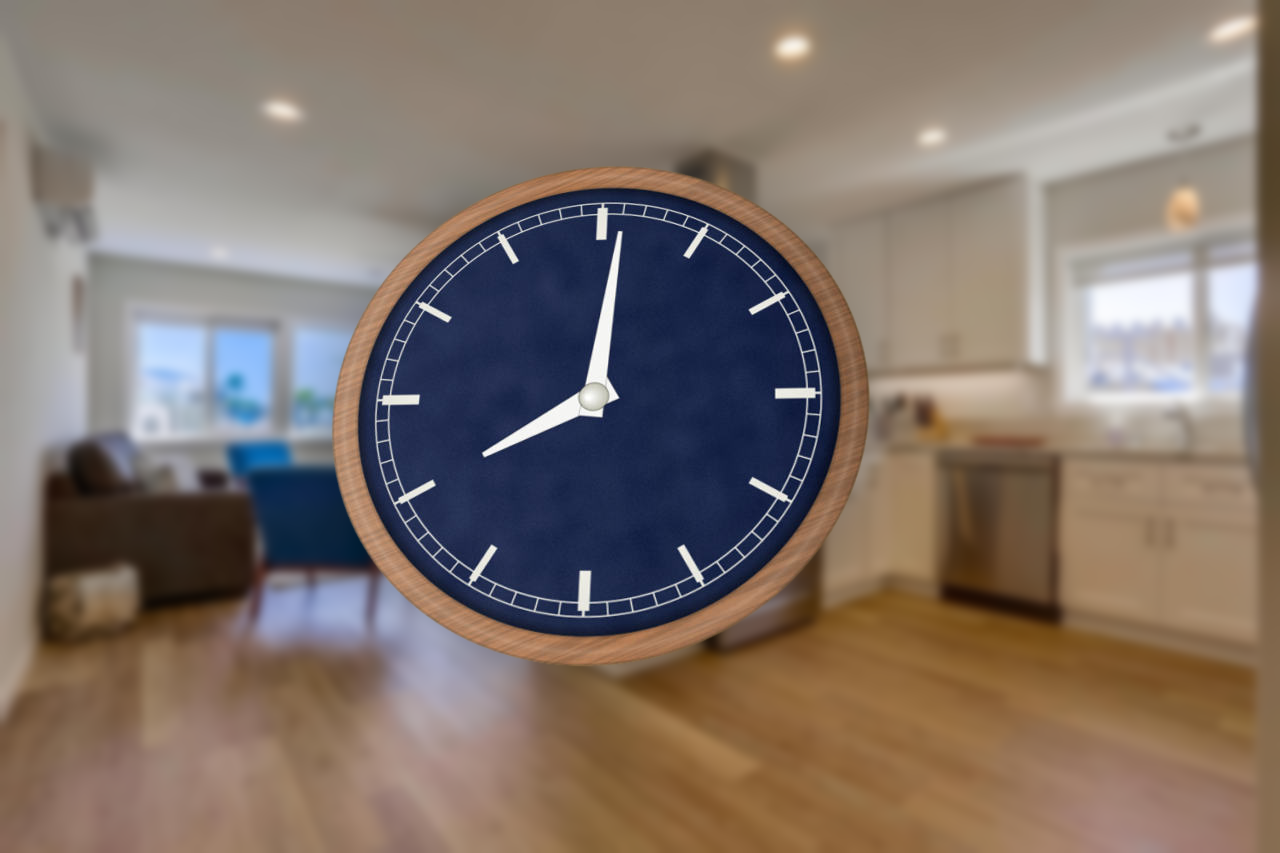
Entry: h=8 m=1
